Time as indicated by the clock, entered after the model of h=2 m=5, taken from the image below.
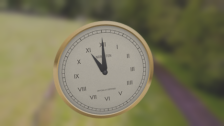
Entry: h=11 m=0
